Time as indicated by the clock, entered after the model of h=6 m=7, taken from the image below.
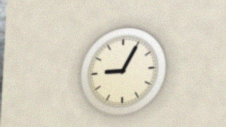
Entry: h=9 m=5
